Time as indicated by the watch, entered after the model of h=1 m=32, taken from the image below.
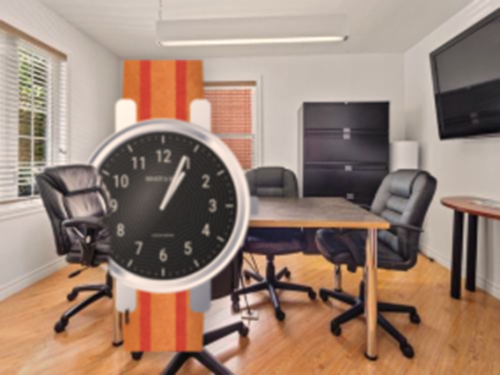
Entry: h=1 m=4
